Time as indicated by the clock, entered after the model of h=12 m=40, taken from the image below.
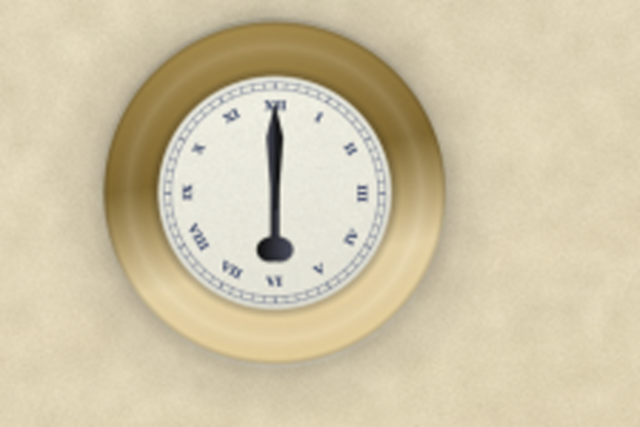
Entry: h=6 m=0
